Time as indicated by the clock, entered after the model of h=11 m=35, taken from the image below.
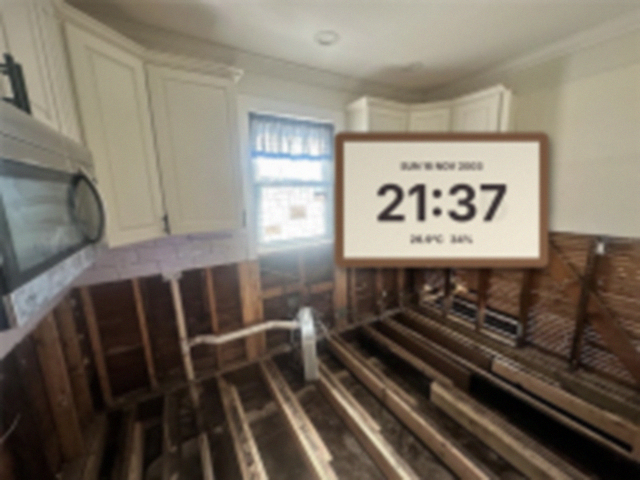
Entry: h=21 m=37
